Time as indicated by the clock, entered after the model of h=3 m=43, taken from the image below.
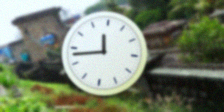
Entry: h=11 m=43
